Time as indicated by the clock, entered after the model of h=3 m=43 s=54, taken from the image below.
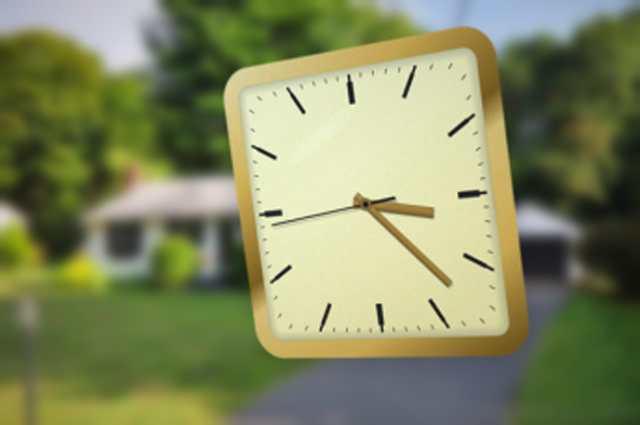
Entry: h=3 m=22 s=44
